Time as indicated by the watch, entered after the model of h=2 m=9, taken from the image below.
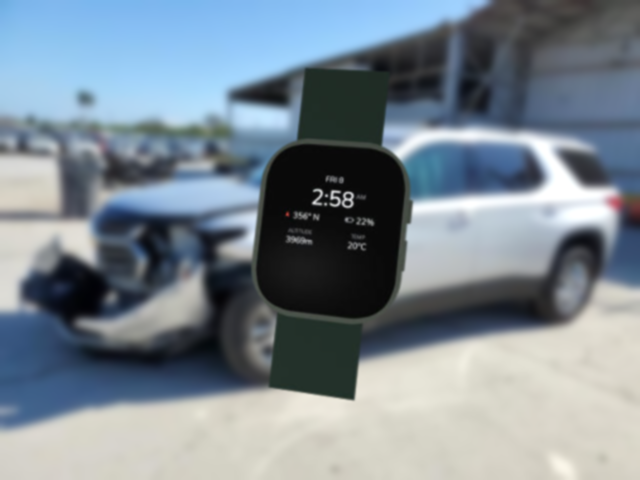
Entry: h=2 m=58
